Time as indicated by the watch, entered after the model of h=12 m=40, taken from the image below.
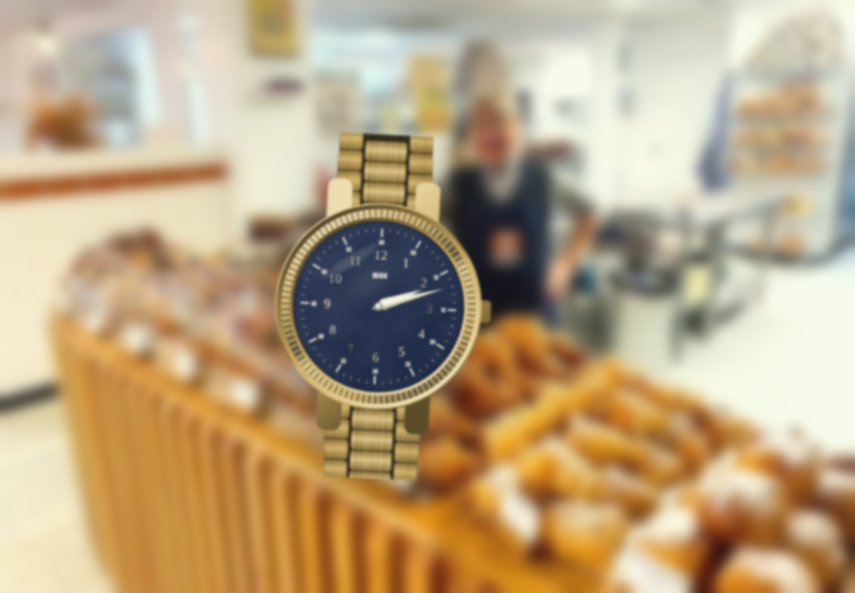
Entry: h=2 m=12
